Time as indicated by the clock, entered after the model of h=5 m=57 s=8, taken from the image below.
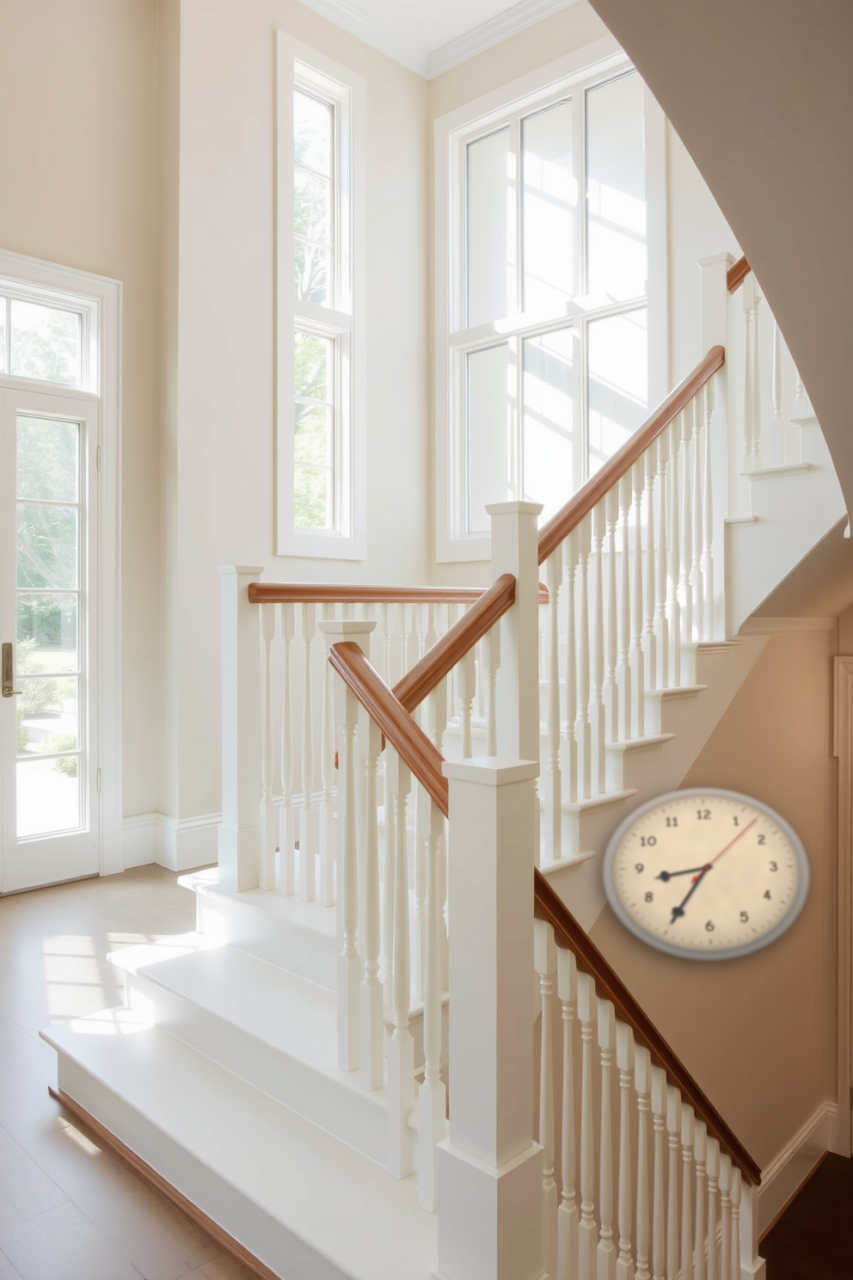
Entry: h=8 m=35 s=7
